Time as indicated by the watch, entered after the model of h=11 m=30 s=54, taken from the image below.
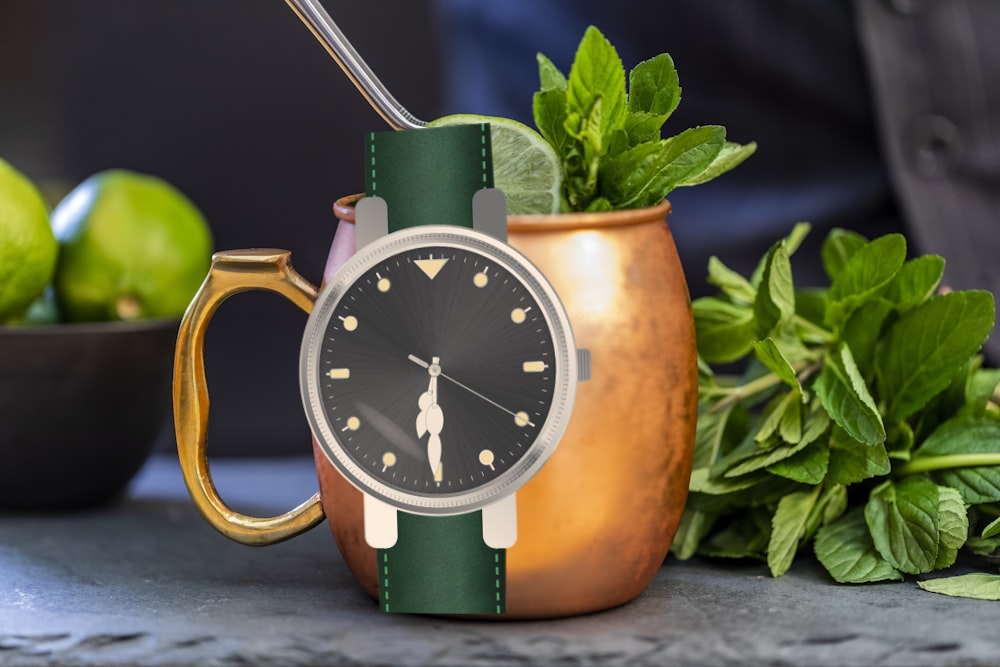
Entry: h=6 m=30 s=20
